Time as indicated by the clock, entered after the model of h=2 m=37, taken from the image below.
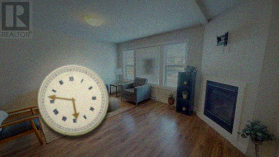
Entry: h=5 m=47
